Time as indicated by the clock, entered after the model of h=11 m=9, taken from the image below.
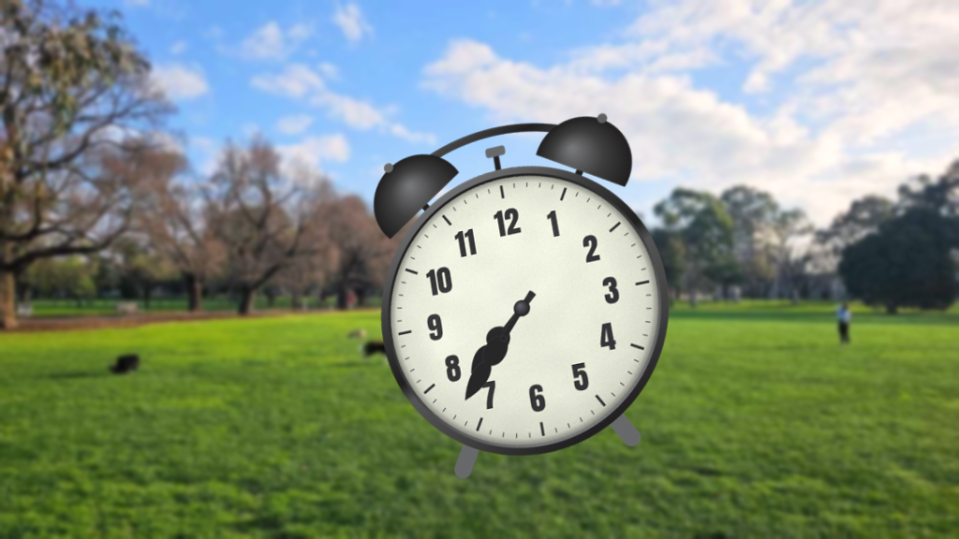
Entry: h=7 m=37
